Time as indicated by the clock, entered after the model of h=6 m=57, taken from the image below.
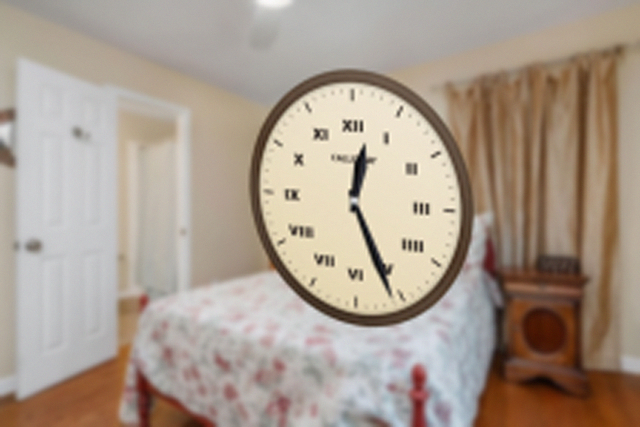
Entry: h=12 m=26
